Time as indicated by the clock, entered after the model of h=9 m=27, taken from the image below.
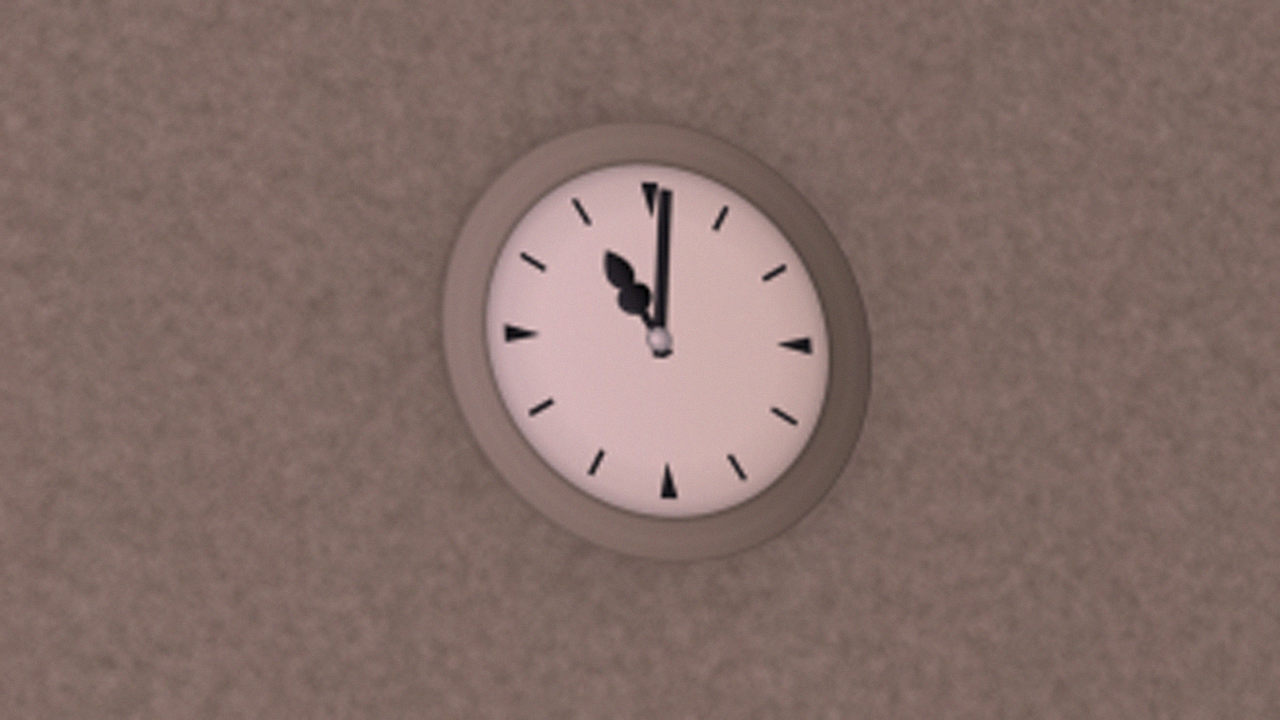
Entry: h=11 m=1
